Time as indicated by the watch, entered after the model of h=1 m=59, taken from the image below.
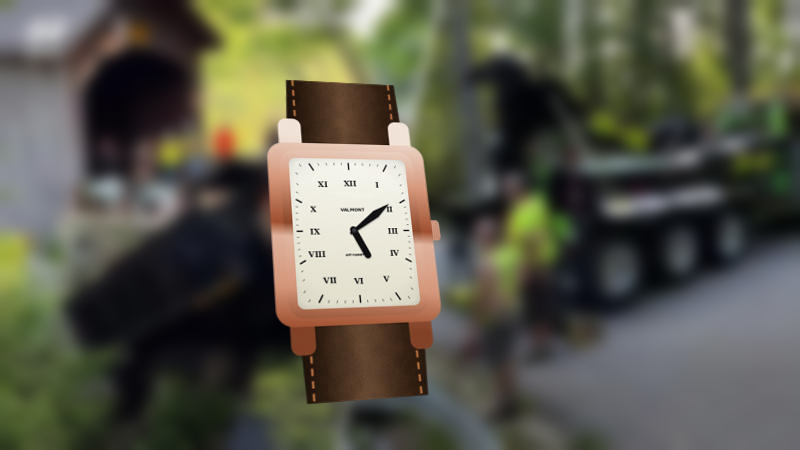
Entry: h=5 m=9
